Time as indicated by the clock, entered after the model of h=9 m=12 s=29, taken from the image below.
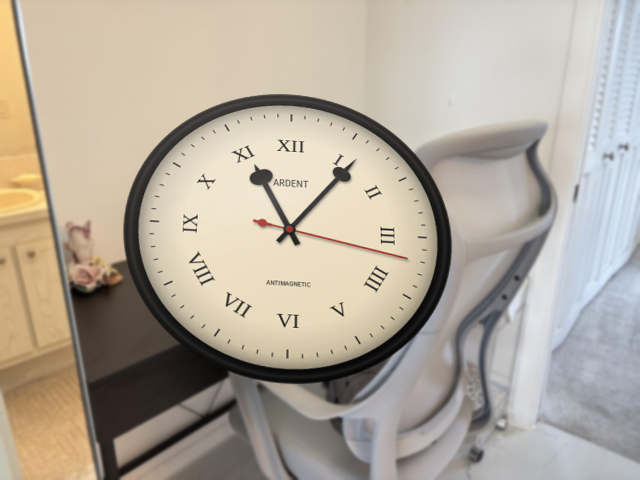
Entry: h=11 m=6 s=17
